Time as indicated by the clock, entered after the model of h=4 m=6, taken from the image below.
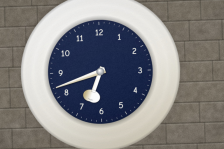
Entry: h=6 m=42
